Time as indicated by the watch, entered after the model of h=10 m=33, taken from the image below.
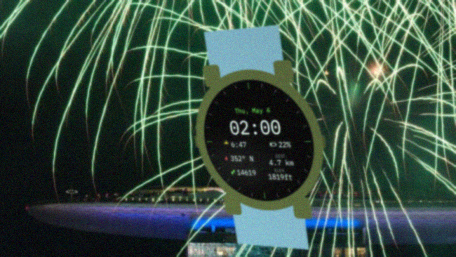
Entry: h=2 m=0
